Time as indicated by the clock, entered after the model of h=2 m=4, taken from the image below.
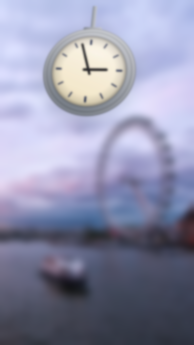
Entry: h=2 m=57
